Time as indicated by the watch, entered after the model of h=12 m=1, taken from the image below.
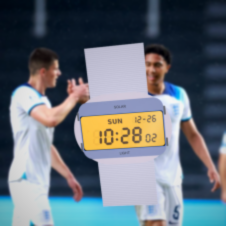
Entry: h=10 m=28
